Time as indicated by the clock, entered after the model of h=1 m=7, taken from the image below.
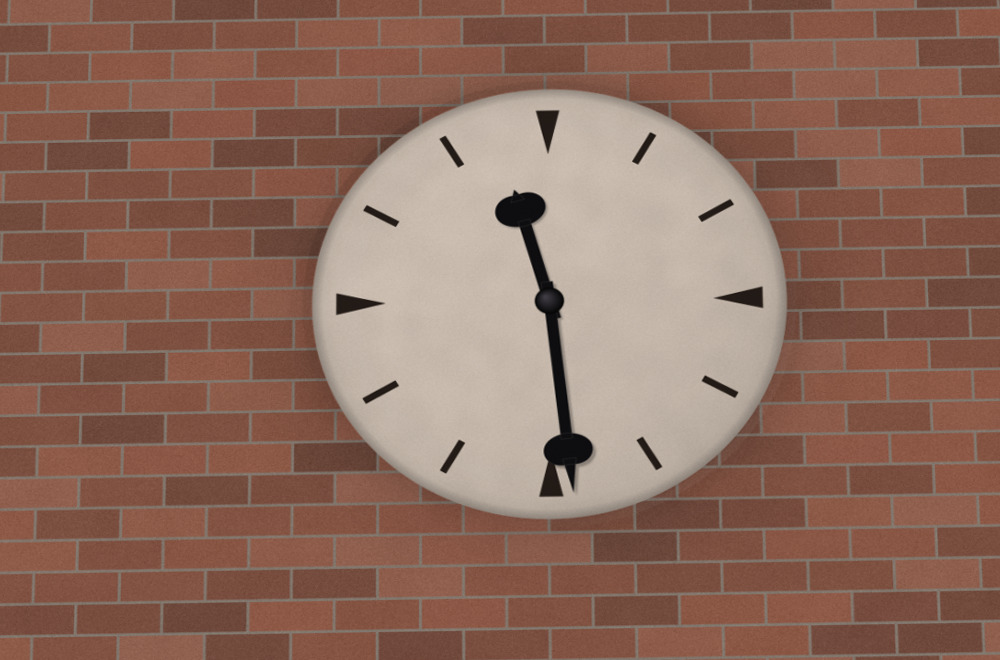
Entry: h=11 m=29
